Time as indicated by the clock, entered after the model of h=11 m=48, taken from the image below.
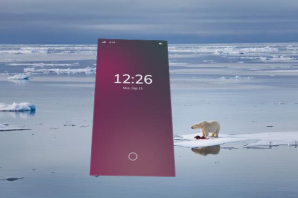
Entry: h=12 m=26
